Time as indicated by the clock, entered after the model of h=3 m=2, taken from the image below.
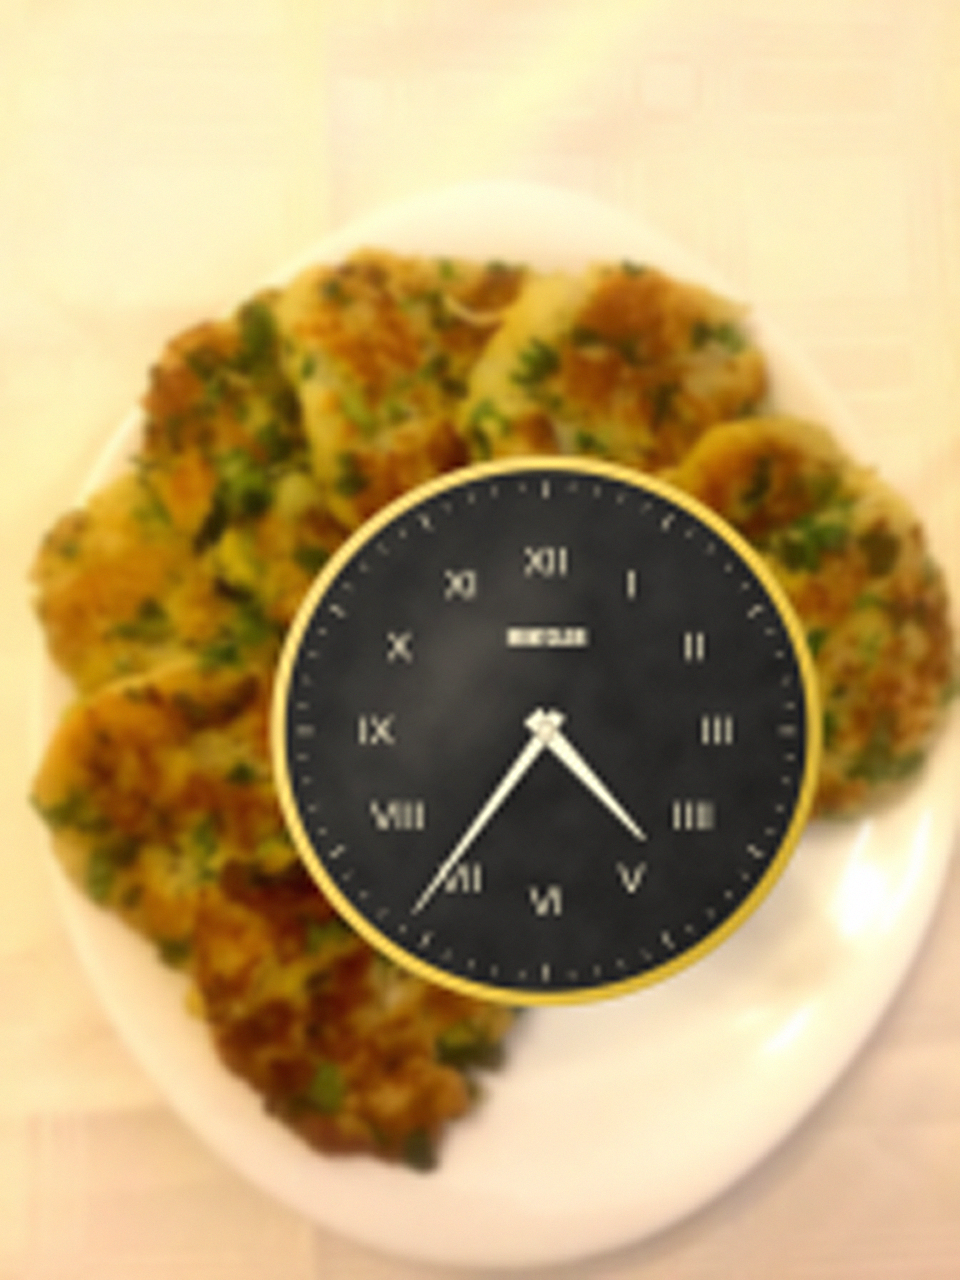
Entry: h=4 m=36
